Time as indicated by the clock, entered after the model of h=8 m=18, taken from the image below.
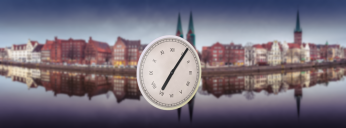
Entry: h=7 m=6
